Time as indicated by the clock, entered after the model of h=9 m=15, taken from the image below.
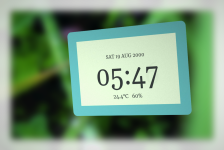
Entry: h=5 m=47
